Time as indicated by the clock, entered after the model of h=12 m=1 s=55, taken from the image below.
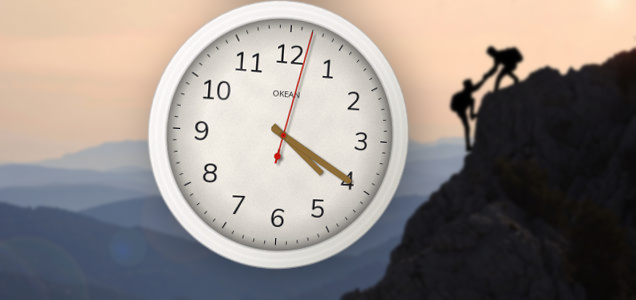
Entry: h=4 m=20 s=2
